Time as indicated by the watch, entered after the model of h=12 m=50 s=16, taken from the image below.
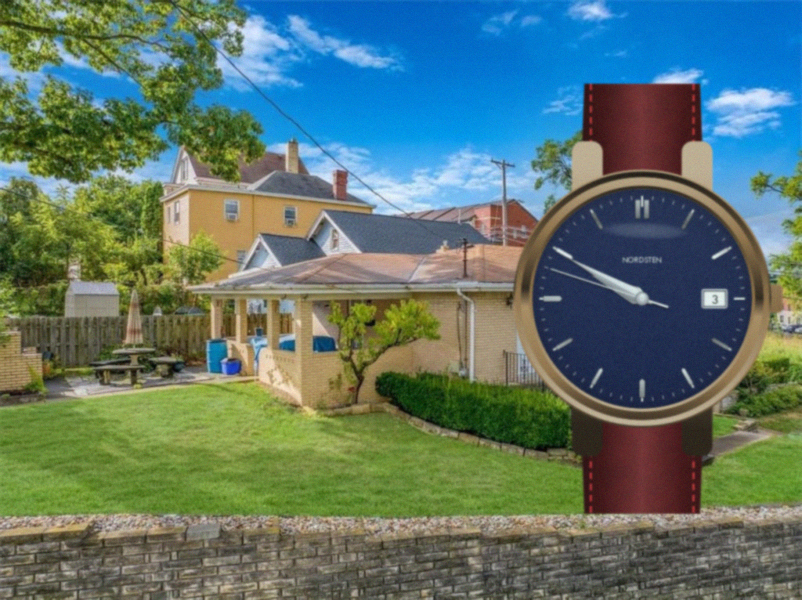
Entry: h=9 m=49 s=48
